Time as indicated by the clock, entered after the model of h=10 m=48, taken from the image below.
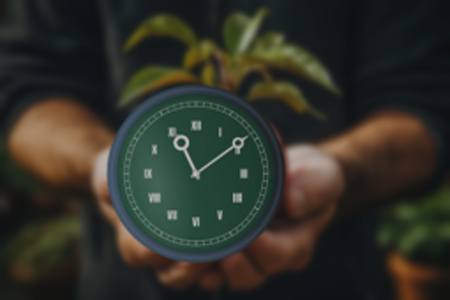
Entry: h=11 m=9
